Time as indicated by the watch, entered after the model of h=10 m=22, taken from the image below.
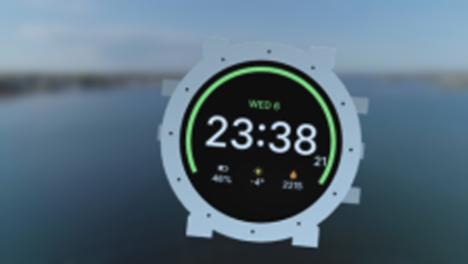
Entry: h=23 m=38
